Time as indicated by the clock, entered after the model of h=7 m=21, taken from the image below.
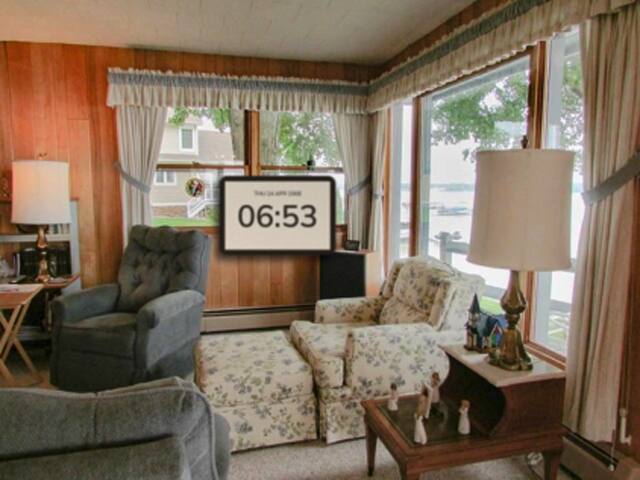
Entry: h=6 m=53
